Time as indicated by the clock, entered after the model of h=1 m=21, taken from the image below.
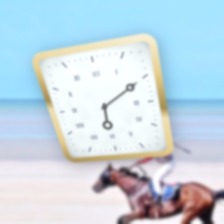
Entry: h=6 m=10
